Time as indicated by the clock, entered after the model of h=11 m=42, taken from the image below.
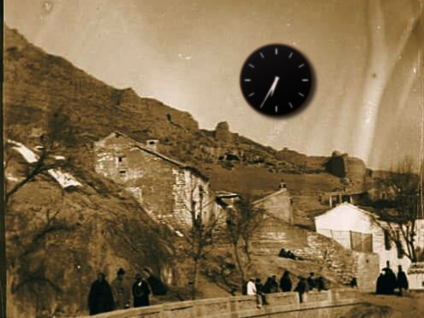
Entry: h=6 m=35
